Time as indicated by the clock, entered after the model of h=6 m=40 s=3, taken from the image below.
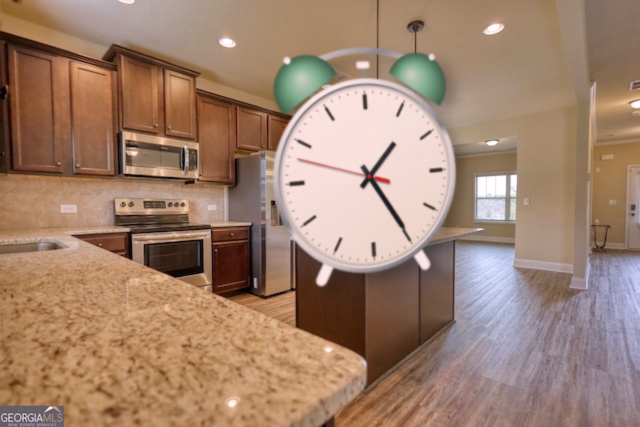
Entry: h=1 m=24 s=48
